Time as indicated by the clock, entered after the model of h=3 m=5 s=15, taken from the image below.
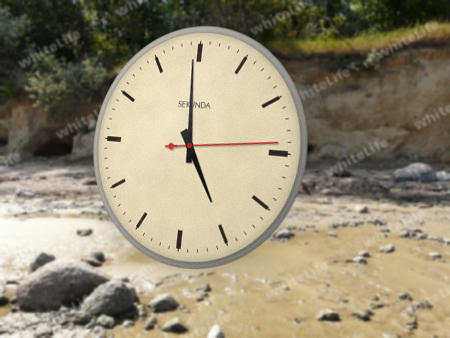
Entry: h=4 m=59 s=14
